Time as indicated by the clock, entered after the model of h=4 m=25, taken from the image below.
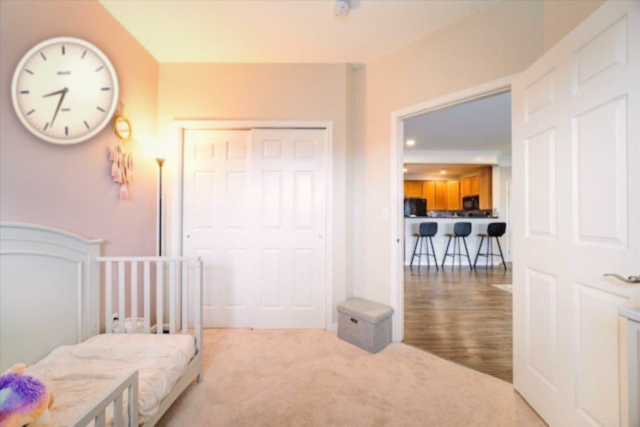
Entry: h=8 m=34
